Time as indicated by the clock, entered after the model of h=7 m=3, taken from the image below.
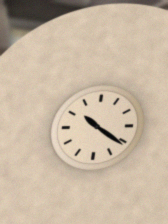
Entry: h=10 m=21
